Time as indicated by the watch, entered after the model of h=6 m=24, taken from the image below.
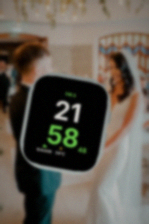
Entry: h=21 m=58
